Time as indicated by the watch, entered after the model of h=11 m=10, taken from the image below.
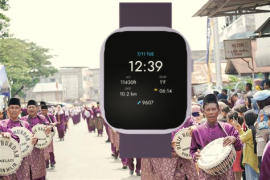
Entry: h=12 m=39
